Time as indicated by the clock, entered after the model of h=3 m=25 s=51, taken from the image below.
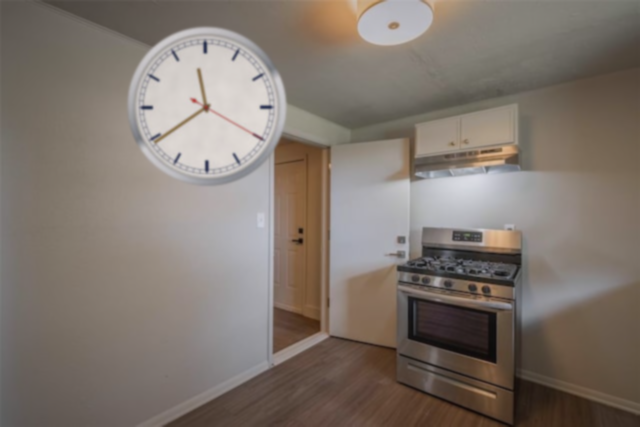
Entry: h=11 m=39 s=20
